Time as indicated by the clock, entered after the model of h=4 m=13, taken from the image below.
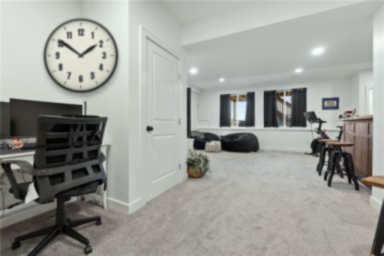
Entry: h=1 m=51
